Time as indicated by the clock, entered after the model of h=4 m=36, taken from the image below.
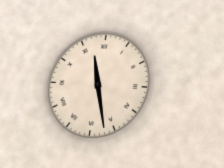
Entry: h=11 m=27
